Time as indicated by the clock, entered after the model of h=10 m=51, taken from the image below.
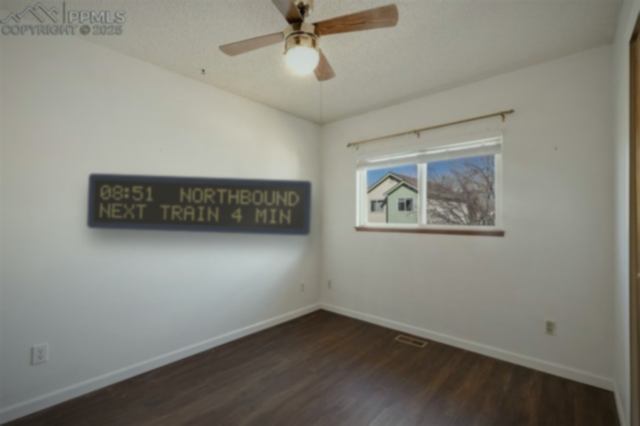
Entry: h=8 m=51
